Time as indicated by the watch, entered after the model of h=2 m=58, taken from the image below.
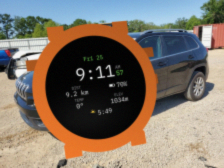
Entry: h=9 m=11
